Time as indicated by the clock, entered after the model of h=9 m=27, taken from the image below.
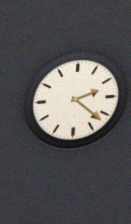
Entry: h=2 m=22
